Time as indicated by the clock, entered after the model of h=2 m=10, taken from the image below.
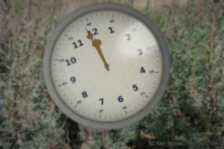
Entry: h=11 m=59
